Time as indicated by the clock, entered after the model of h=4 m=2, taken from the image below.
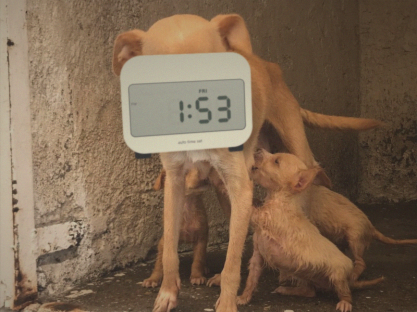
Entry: h=1 m=53
